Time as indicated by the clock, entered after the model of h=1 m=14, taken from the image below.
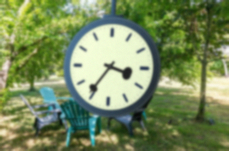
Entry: h=3 m=36
